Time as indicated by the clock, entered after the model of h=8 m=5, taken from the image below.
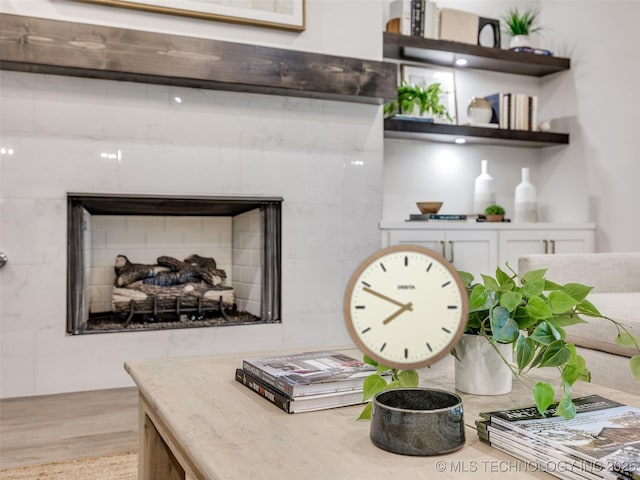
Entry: h=7 m=49
